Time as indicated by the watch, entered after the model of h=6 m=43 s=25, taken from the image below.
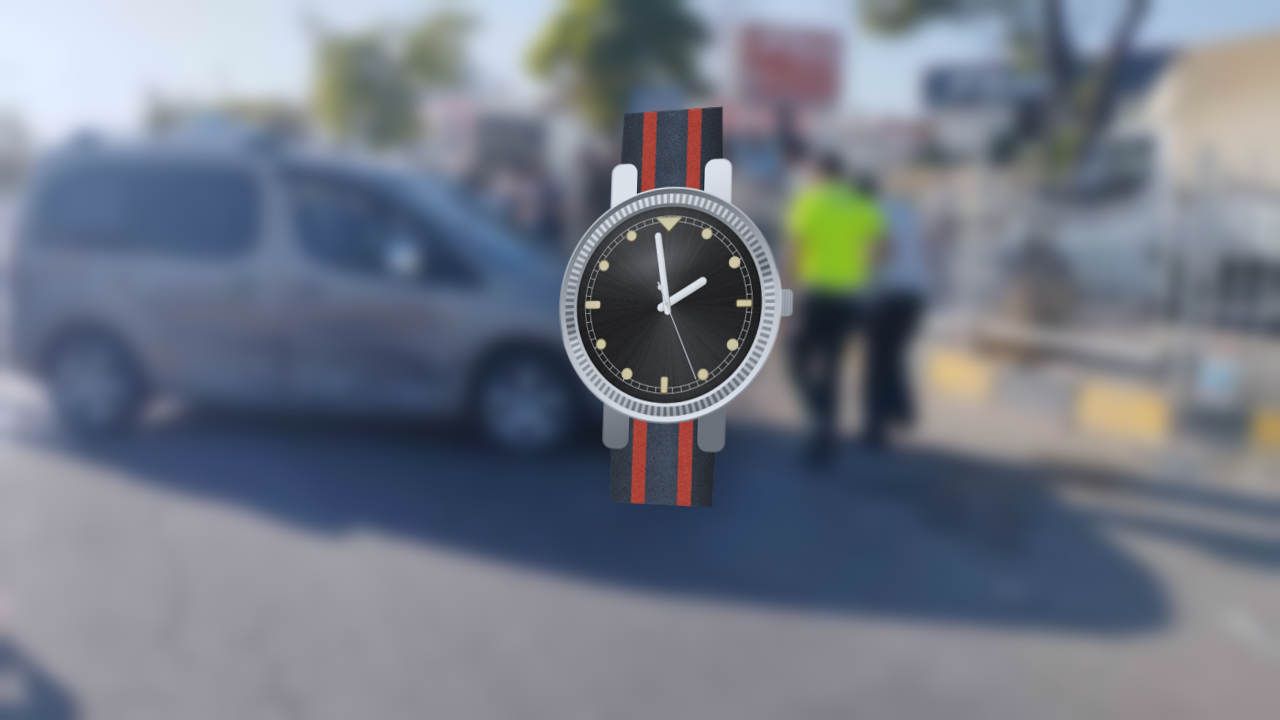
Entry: h=1 m=58 s=26
